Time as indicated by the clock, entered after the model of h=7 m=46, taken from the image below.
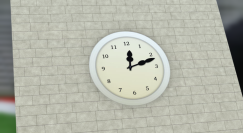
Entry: h=12 m=12
